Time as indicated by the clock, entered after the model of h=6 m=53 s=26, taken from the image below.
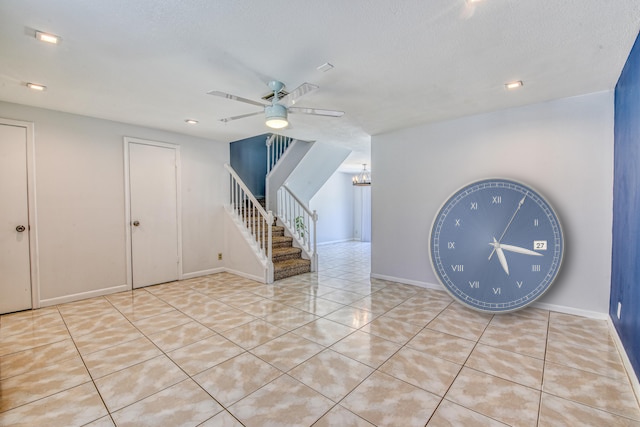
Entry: h=5 m=17 s=5
